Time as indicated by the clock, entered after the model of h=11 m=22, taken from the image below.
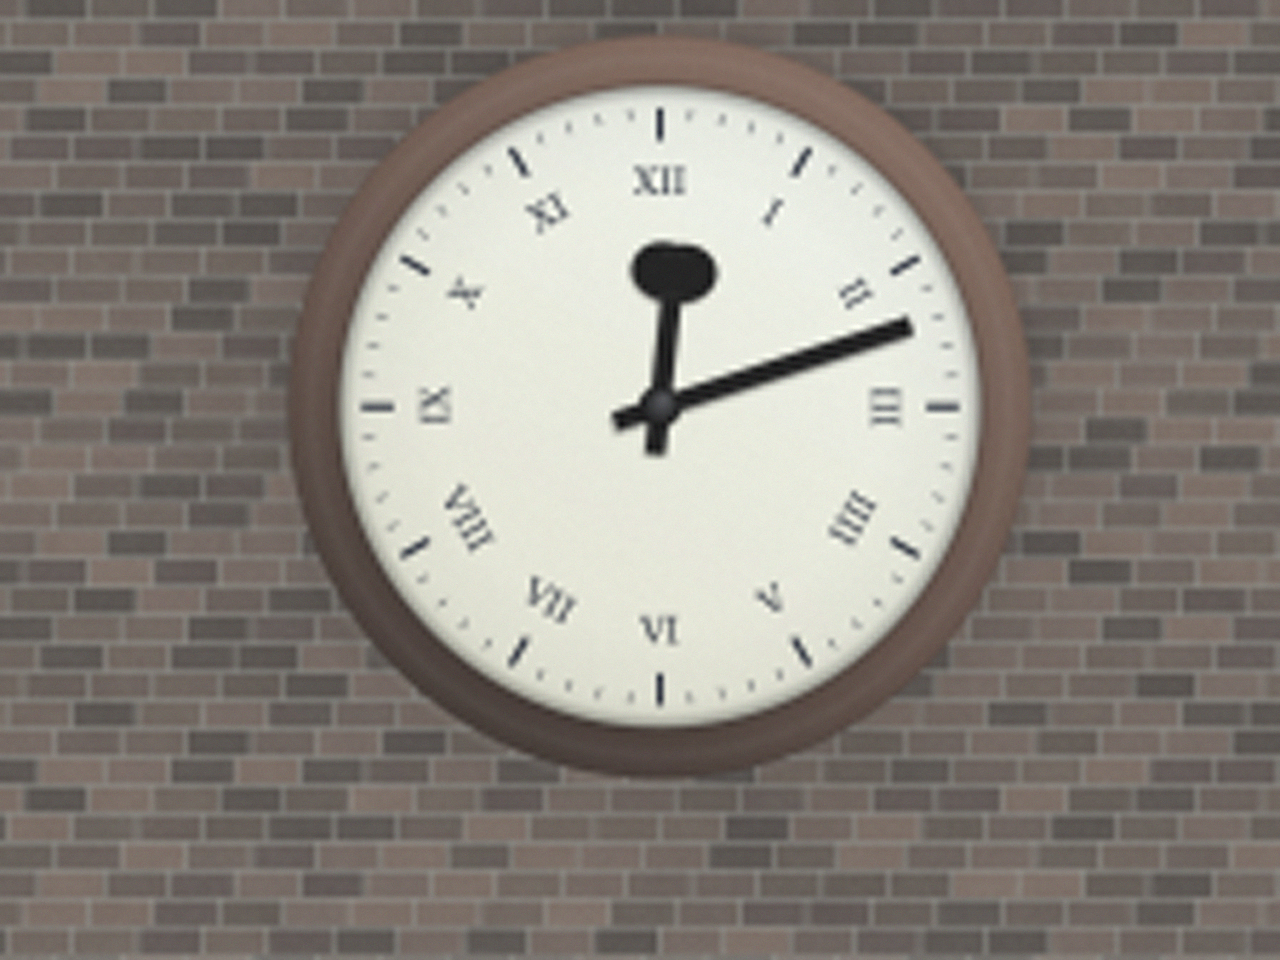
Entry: h=12 m=12
